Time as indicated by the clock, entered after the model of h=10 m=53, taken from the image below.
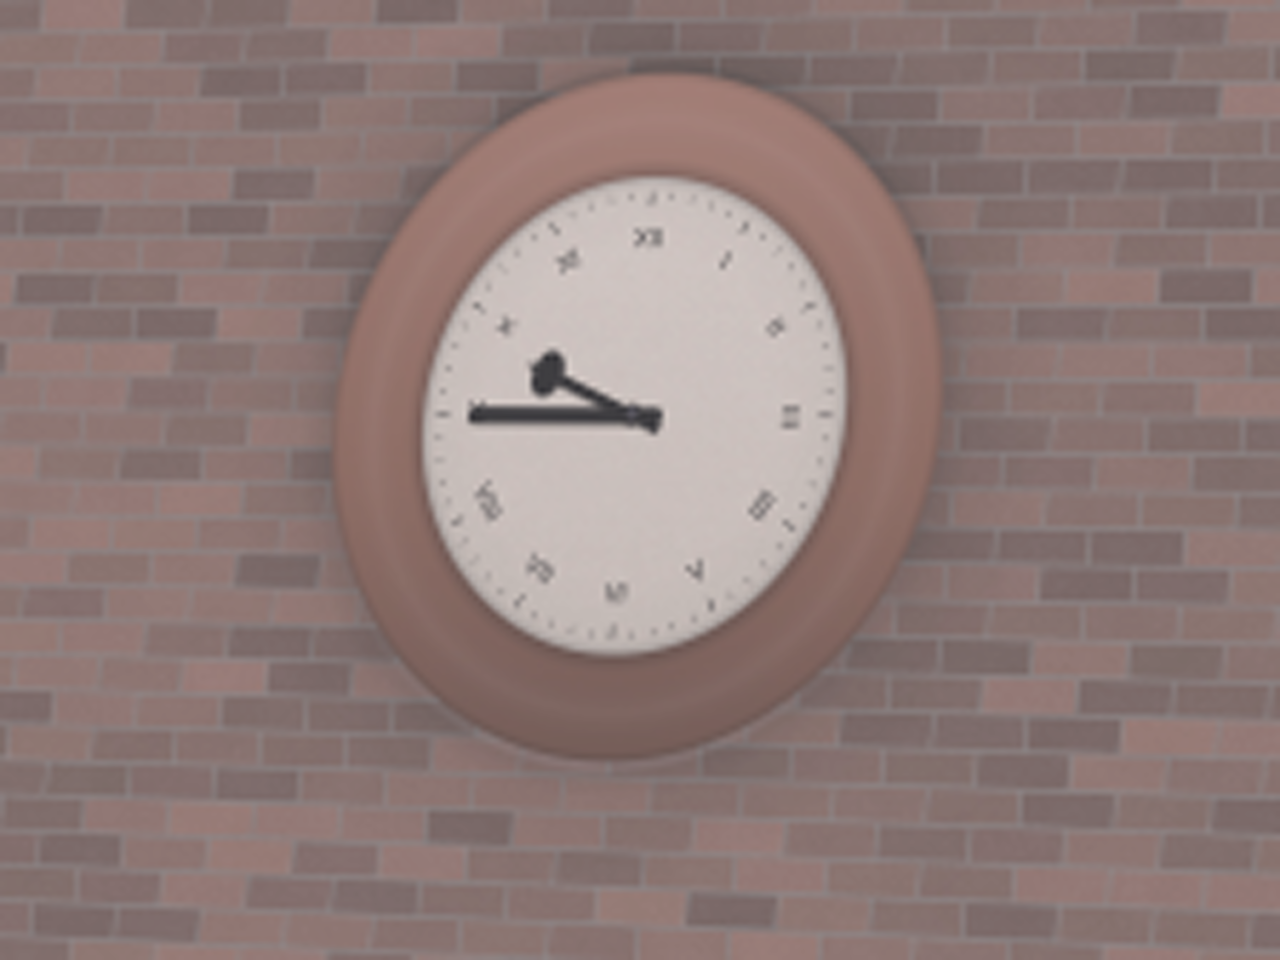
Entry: h=9 m=45
